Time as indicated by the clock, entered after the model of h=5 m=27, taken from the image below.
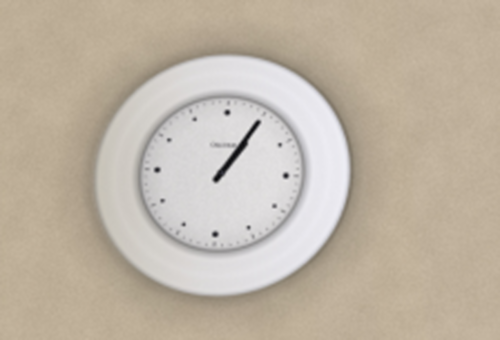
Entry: h=1 m=5
